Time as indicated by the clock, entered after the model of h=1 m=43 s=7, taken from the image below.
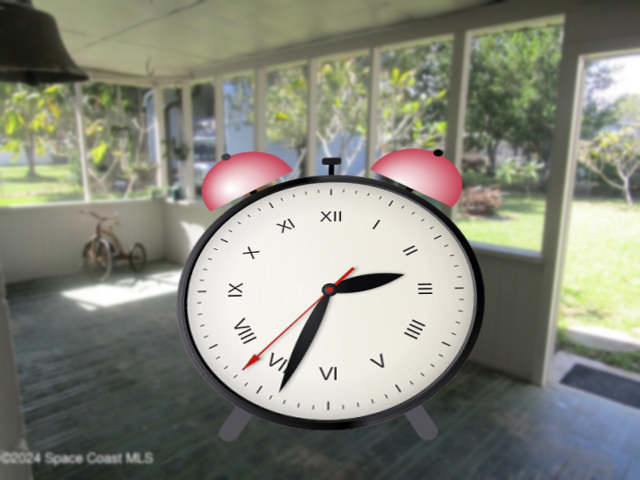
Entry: h=2 m=33 s=37
